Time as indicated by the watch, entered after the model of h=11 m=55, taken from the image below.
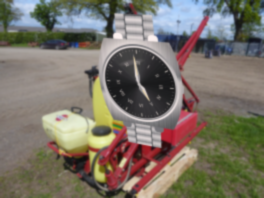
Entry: h=4 m=59
